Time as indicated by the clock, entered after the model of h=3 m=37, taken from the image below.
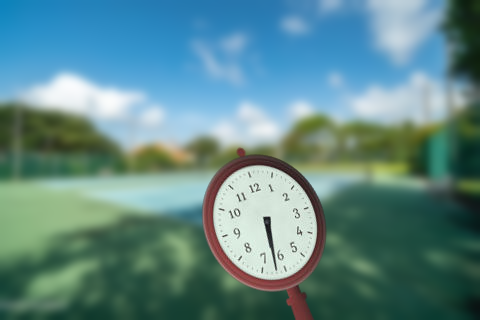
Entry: h=6 m=32
